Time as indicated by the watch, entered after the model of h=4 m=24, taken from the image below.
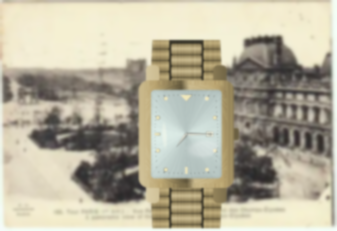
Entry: h=7 m=15
